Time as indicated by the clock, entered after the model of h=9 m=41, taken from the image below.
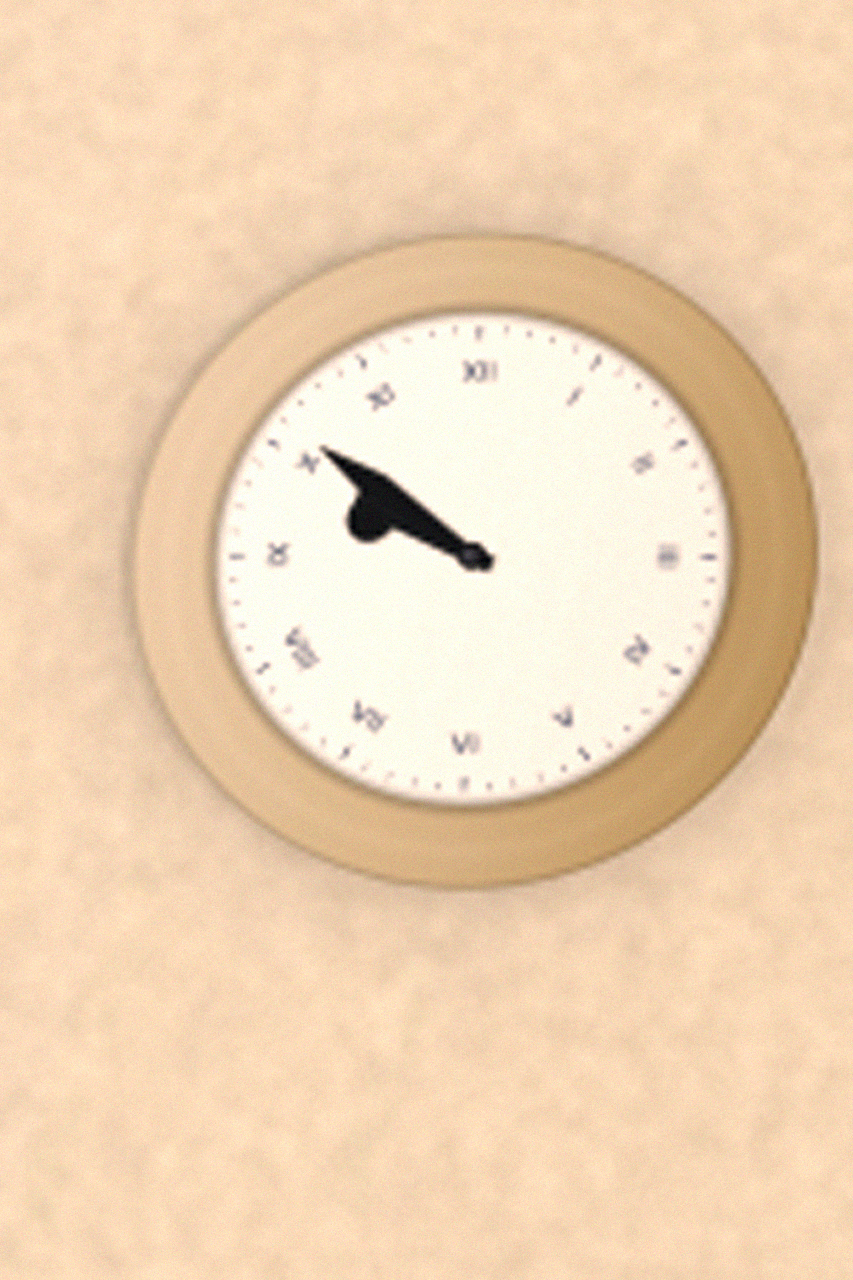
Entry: h=9 m=51
